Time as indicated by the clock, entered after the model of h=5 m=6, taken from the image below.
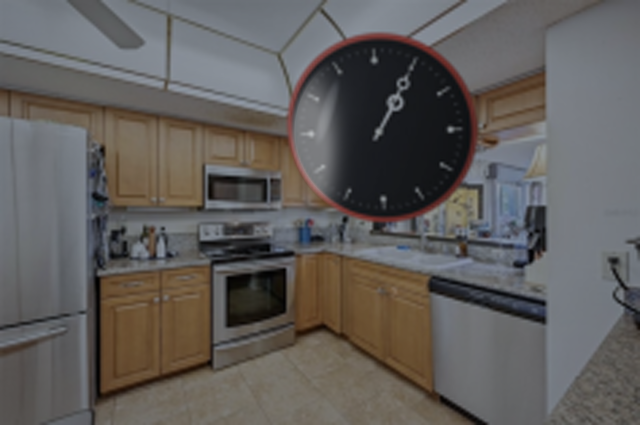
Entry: h=1 m=5
